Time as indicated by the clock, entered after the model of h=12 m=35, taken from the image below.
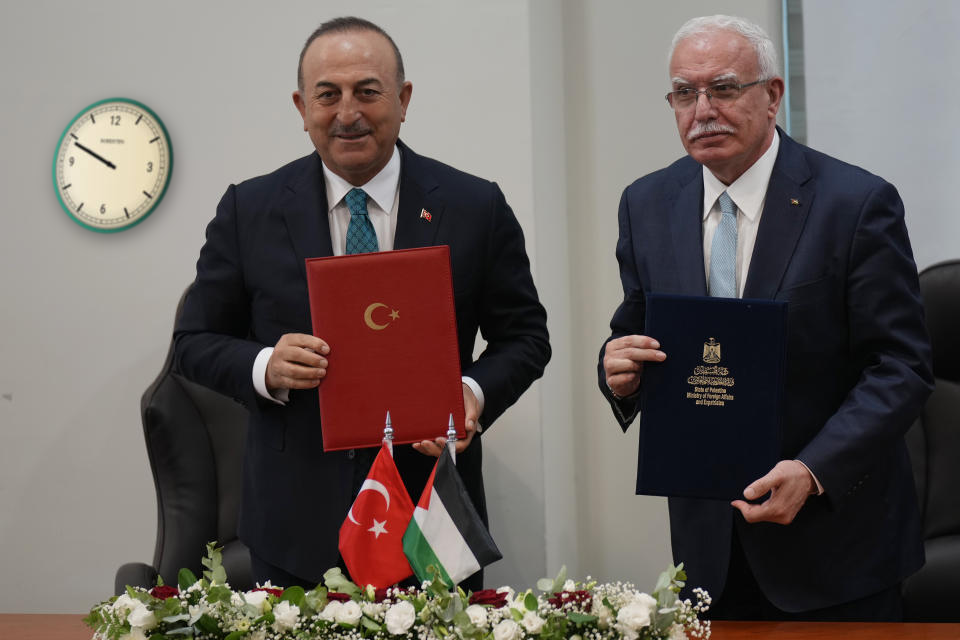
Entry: h=9 m=49
